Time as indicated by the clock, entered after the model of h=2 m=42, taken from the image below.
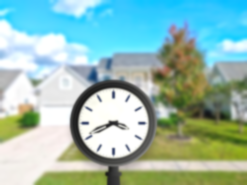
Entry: h=3 m=41
